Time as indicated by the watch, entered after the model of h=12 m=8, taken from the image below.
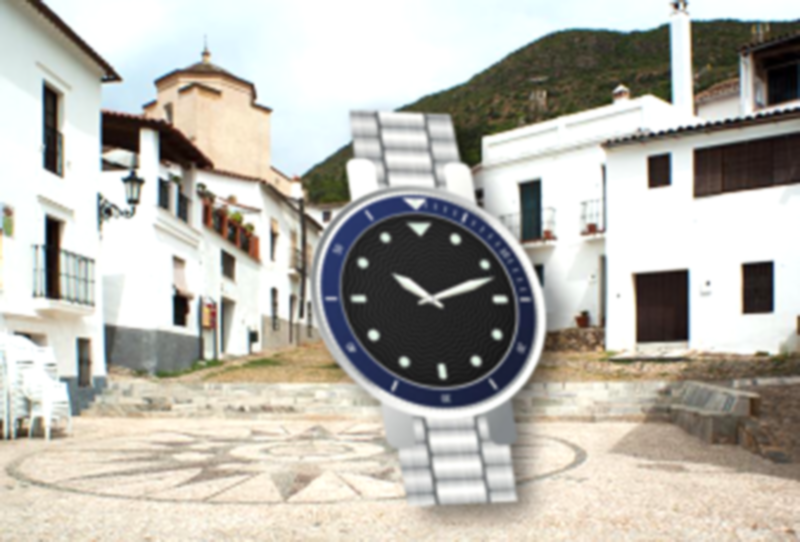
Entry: h=10 m=12
